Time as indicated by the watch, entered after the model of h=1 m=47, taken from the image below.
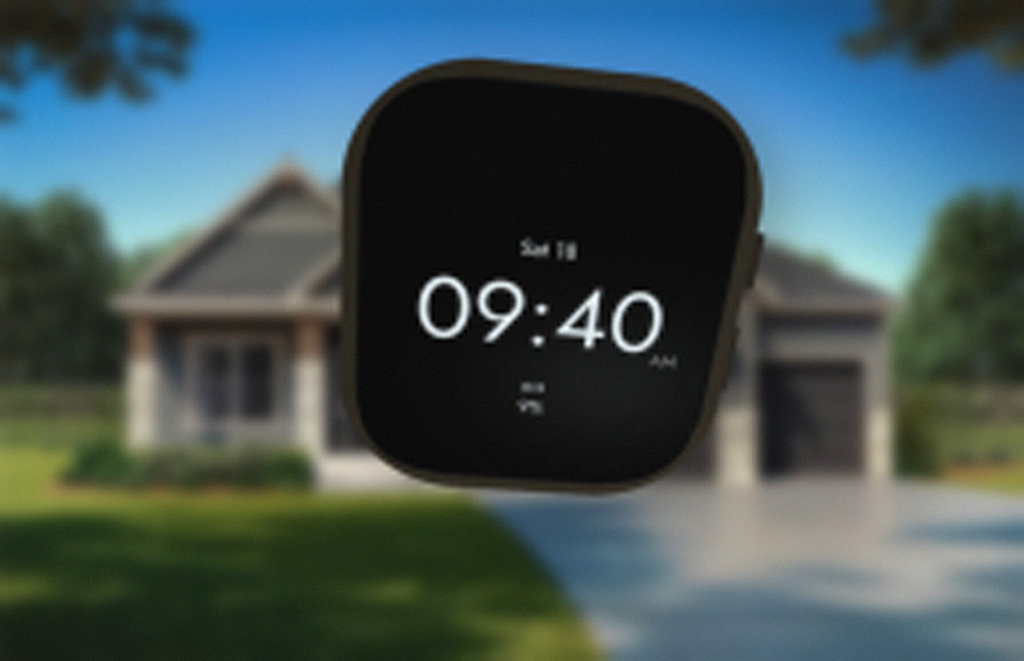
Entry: h=9 m=40
